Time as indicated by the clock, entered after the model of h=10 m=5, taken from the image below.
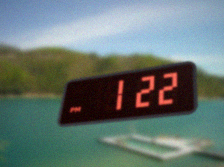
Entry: h=1 m=22
